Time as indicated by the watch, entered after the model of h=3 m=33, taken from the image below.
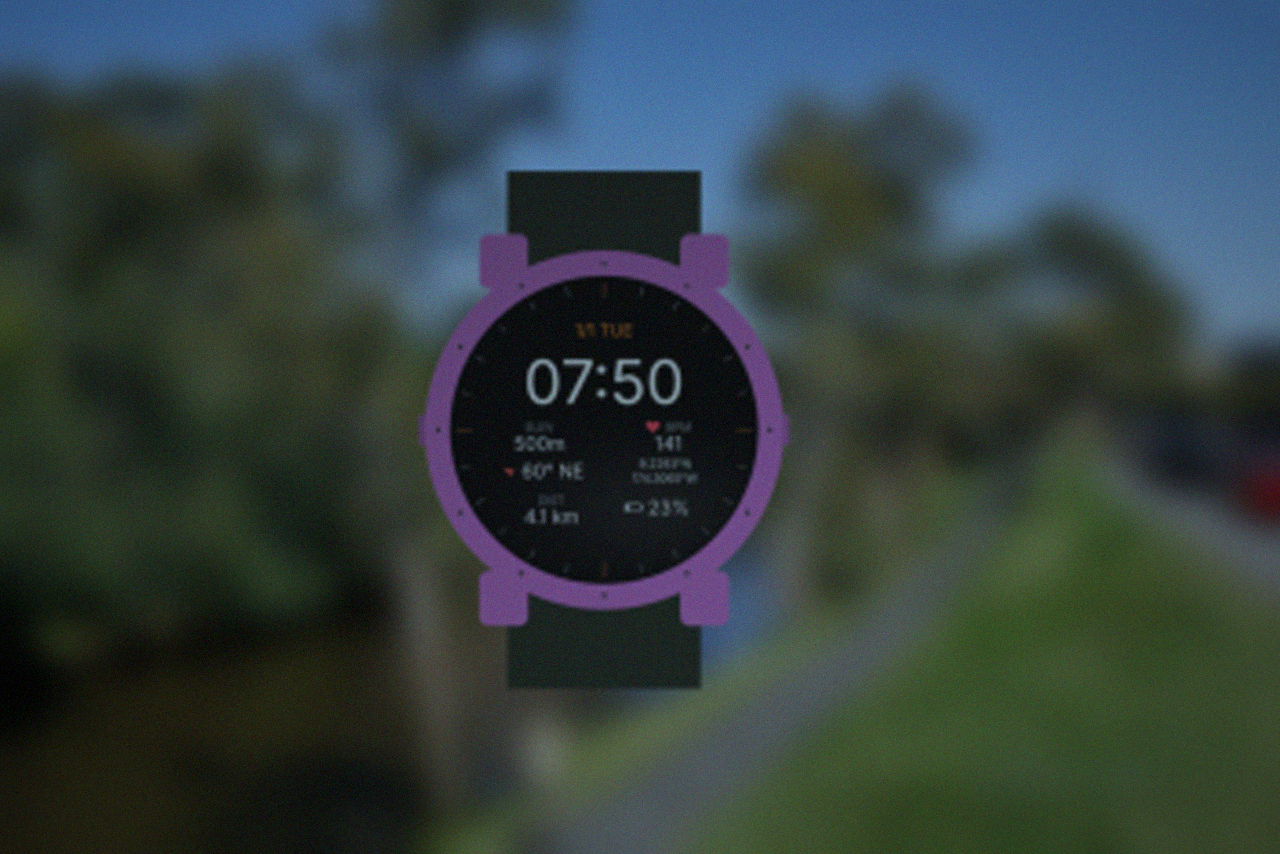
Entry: h=7 m=50
